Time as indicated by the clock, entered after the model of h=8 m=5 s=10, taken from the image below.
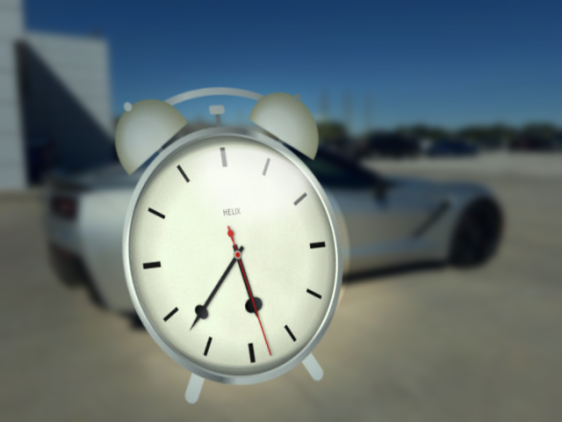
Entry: h=5 m=37 s=28
